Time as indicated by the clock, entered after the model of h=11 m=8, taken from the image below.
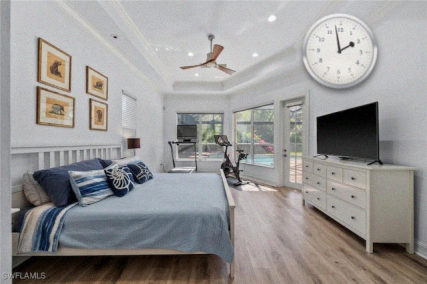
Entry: h=1 m=58
